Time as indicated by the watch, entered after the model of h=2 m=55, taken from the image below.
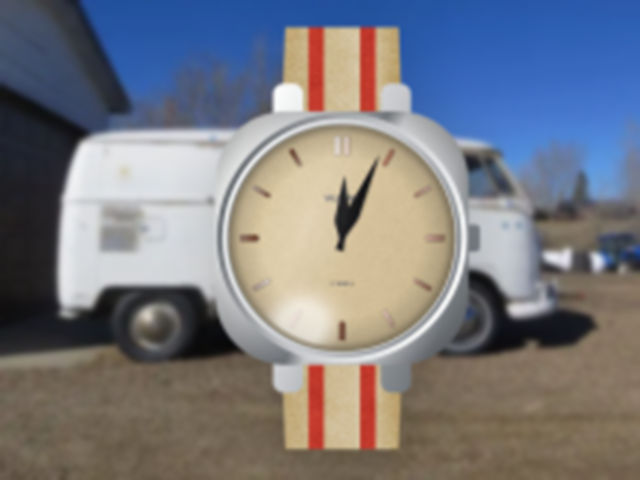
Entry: h=12 m=4
